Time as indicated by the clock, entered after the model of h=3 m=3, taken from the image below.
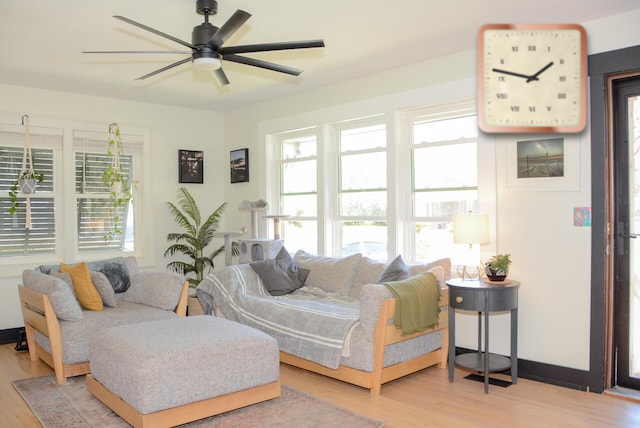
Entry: h=1 m=47
